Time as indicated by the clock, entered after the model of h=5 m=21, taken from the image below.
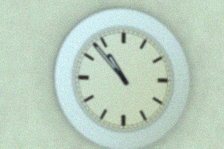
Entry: h=10 m=53
